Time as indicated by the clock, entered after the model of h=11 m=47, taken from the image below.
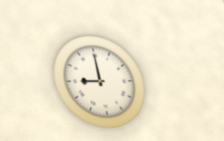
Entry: h=9 m=0
